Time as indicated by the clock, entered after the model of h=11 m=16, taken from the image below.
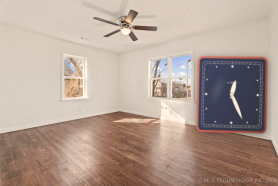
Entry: h=12 m=26
